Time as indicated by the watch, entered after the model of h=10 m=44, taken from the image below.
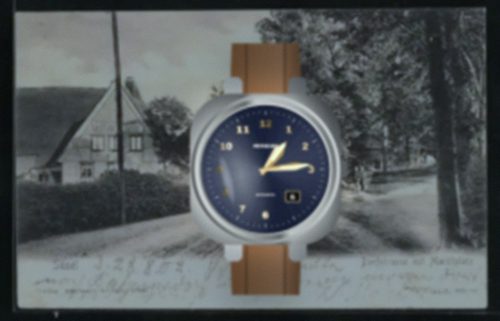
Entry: h=1 m=14
